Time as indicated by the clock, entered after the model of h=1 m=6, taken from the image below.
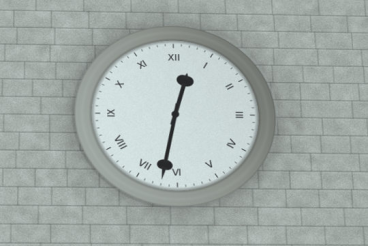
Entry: h=12 m=32
